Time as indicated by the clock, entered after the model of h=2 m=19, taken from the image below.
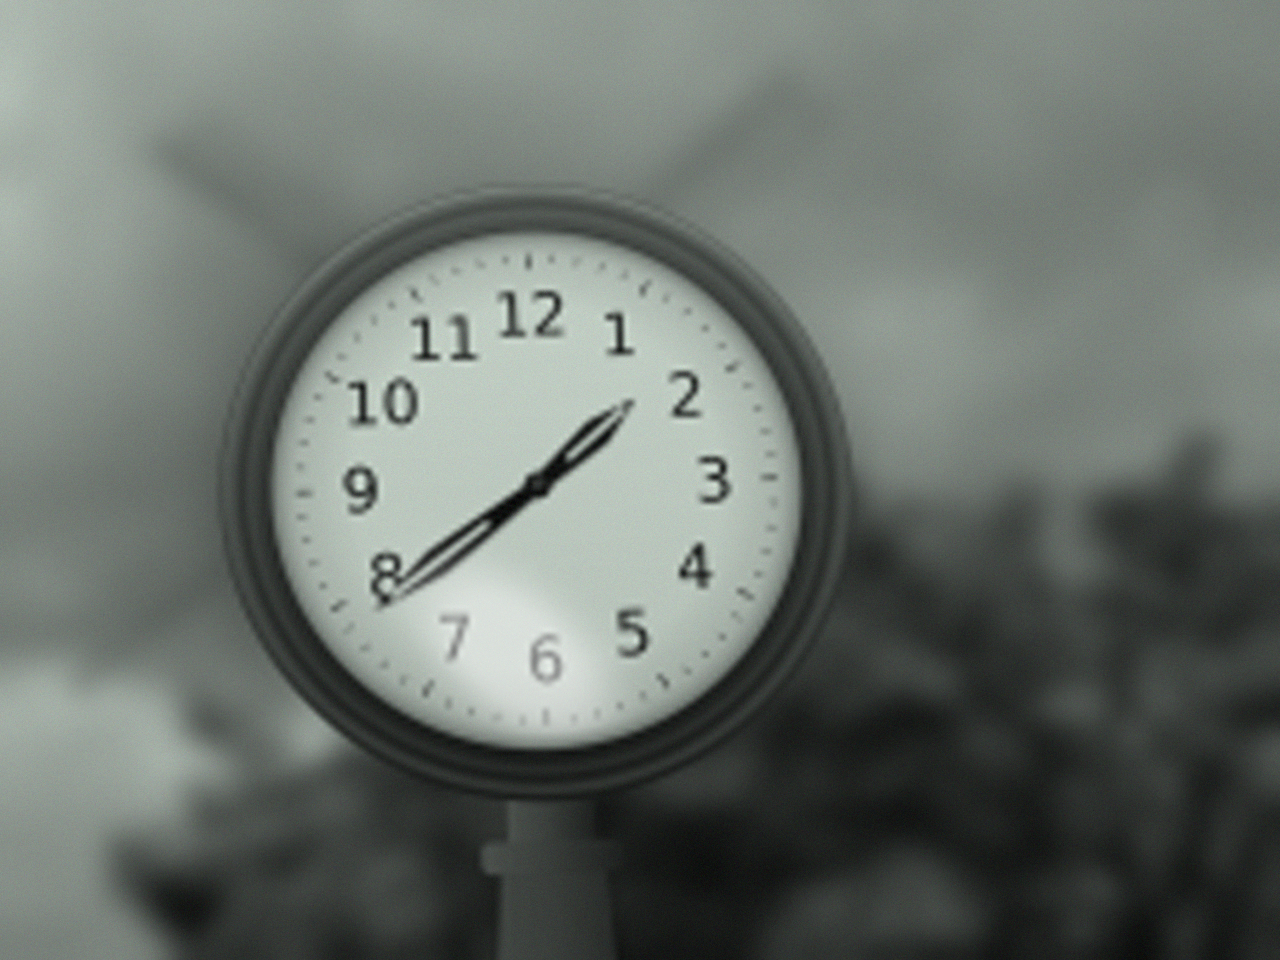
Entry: h=1 m=39
